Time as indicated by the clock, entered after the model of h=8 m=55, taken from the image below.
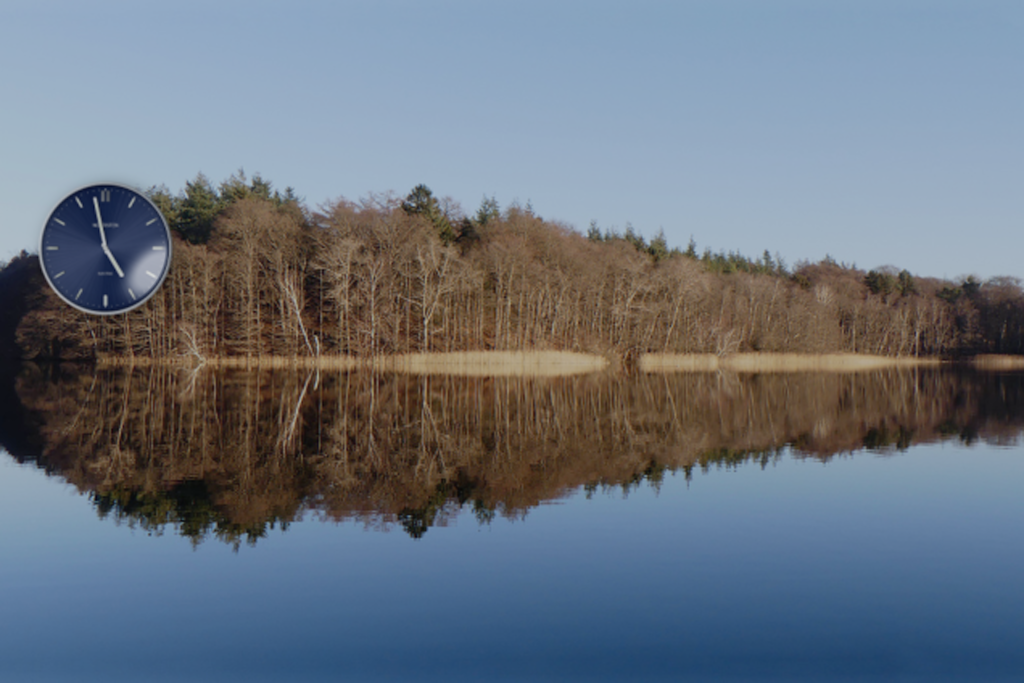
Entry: h=4 m=58
